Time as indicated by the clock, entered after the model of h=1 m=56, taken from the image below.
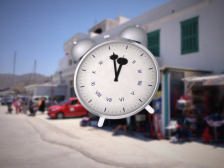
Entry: h=1 m=1
